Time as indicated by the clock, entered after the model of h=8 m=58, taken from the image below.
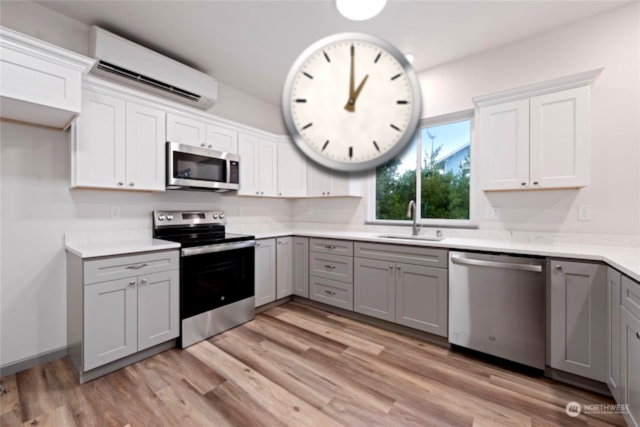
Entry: h=1 m=0
